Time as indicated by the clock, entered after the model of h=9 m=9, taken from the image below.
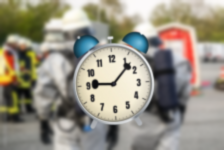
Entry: h=9 m=7
